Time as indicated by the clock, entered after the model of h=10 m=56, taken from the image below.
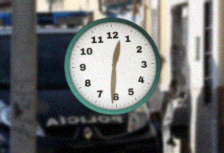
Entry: h=12 m=31
